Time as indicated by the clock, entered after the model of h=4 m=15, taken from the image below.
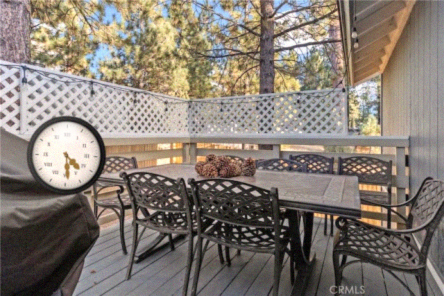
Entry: h=4 m=29
